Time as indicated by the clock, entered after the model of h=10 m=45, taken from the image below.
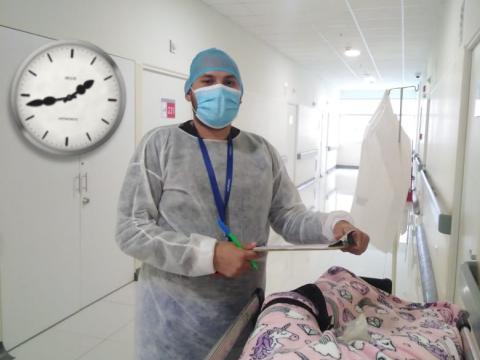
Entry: h=1 m=43
